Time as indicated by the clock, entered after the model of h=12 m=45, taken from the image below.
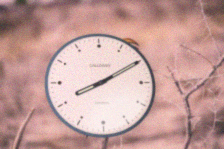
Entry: h=8 m=10
